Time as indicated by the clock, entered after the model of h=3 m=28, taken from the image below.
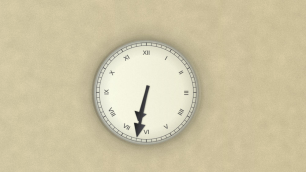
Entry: h=6 m=32
